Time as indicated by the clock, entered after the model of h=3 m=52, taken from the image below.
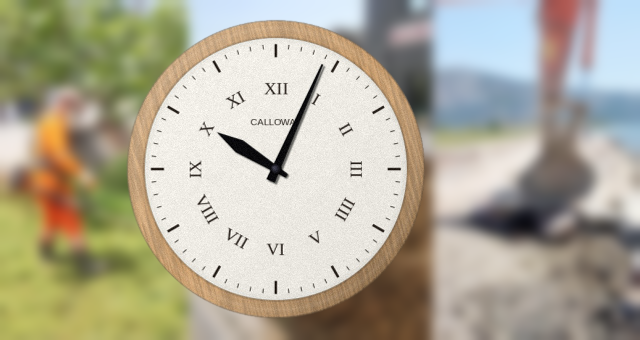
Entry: h=10 m=4
